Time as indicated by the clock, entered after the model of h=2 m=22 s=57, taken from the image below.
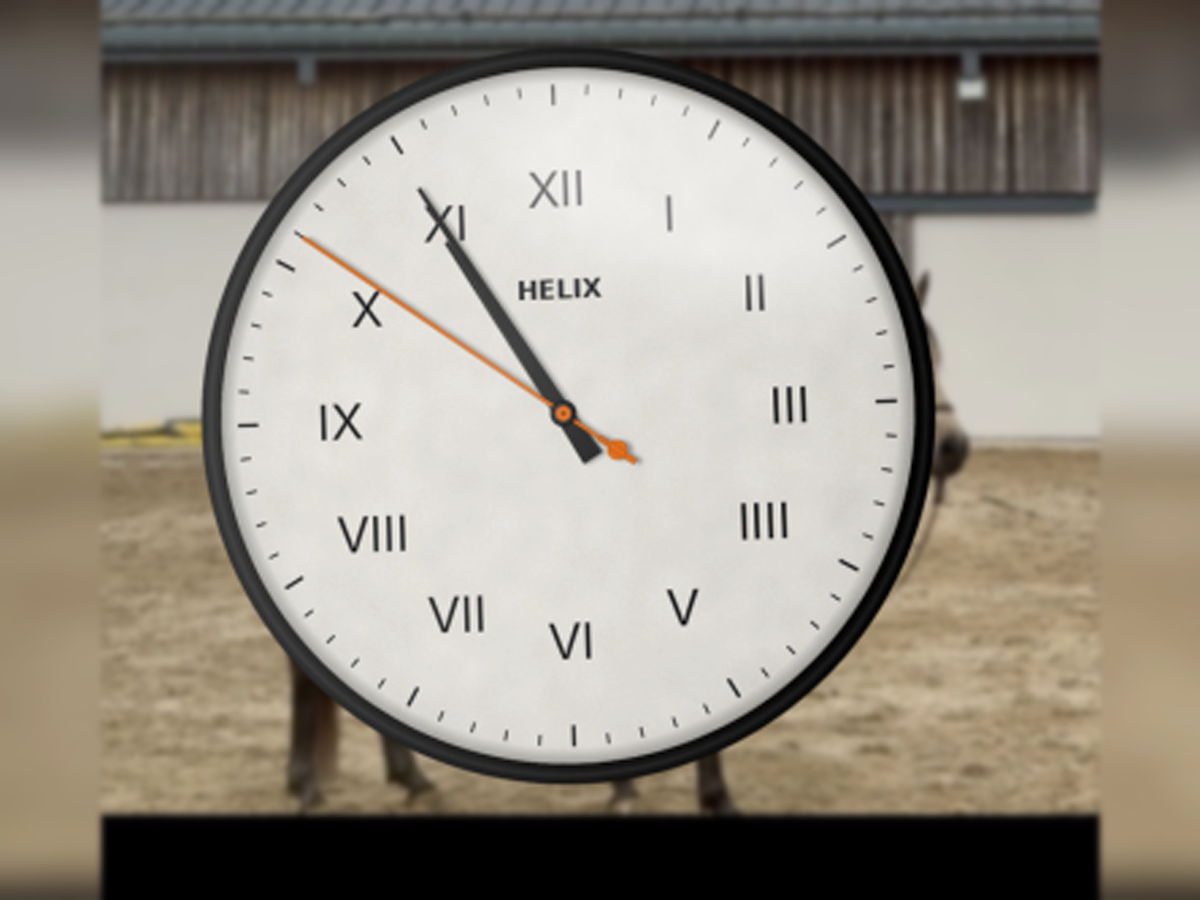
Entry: h=10 m=54 s=51
